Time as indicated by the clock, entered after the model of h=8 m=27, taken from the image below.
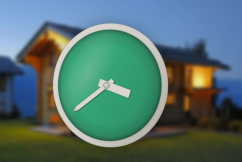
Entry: h=3 m=39
